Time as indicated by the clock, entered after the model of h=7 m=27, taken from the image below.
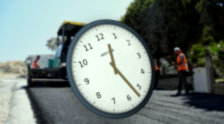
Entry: h=12 m=27
